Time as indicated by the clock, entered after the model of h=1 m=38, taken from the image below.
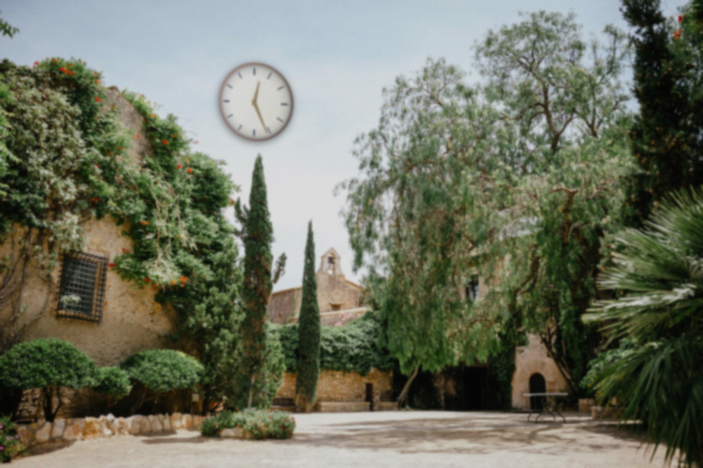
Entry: h=12 m=26
